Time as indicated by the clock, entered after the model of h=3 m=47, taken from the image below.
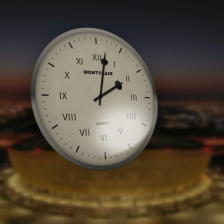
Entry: h=2 m=2
